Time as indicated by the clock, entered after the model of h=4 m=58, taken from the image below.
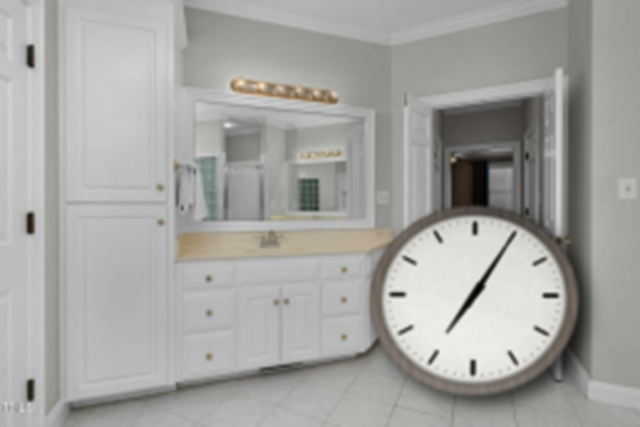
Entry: h=7 m=5
